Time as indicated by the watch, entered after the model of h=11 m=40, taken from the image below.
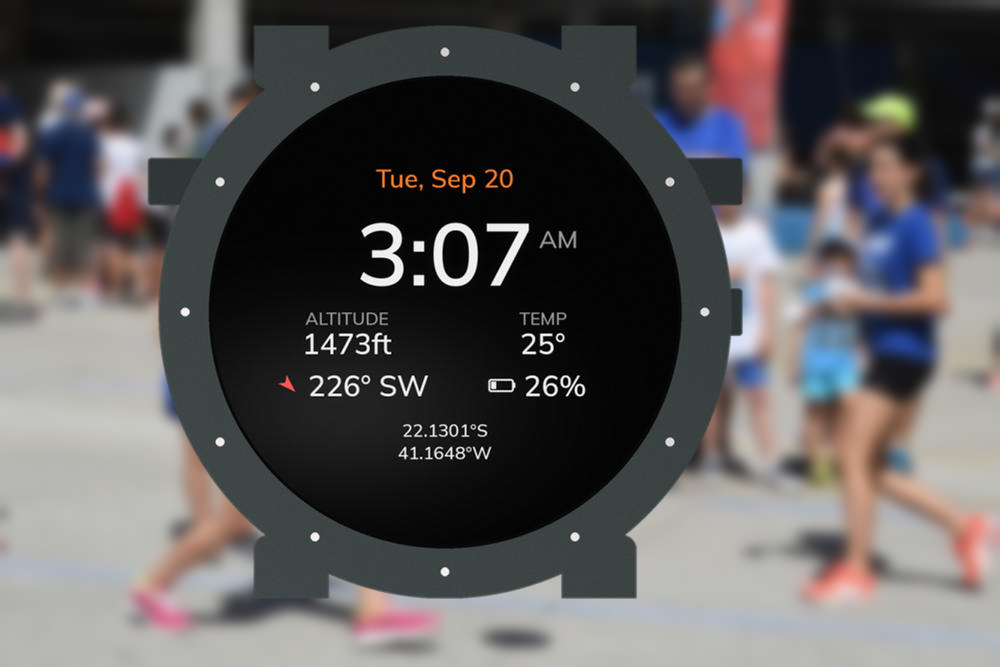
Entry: h=3 m=7
